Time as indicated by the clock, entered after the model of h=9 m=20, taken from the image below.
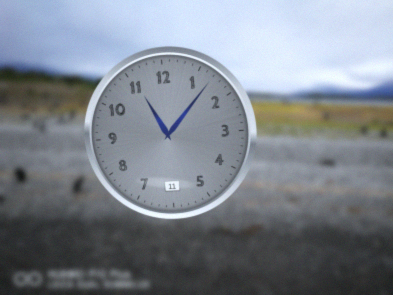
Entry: h=11 m=7
